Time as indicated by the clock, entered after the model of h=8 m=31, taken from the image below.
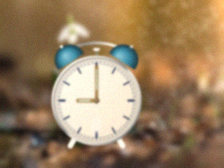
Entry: h=9 m=0
